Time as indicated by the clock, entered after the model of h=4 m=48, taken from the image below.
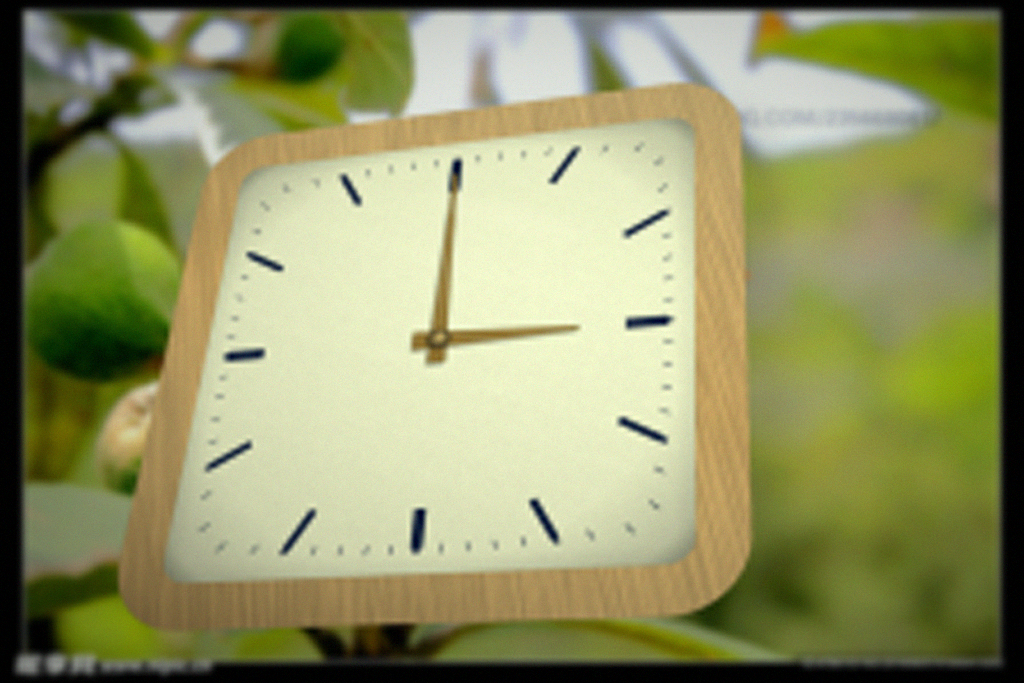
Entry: h=3 m=0
